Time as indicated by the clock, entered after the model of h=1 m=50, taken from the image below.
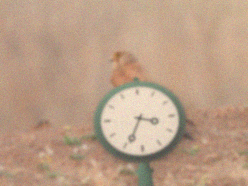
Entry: h=3 m=34
